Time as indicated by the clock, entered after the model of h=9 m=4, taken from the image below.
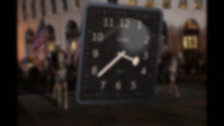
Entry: h=3 m=38
